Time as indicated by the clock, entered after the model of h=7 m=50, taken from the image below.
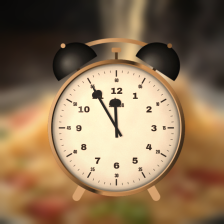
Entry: h=11 m=55
